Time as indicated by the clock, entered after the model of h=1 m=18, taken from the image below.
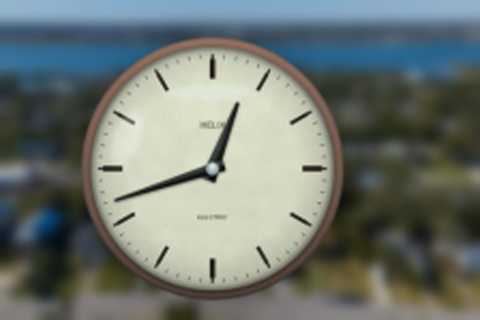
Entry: h=12 m=42
